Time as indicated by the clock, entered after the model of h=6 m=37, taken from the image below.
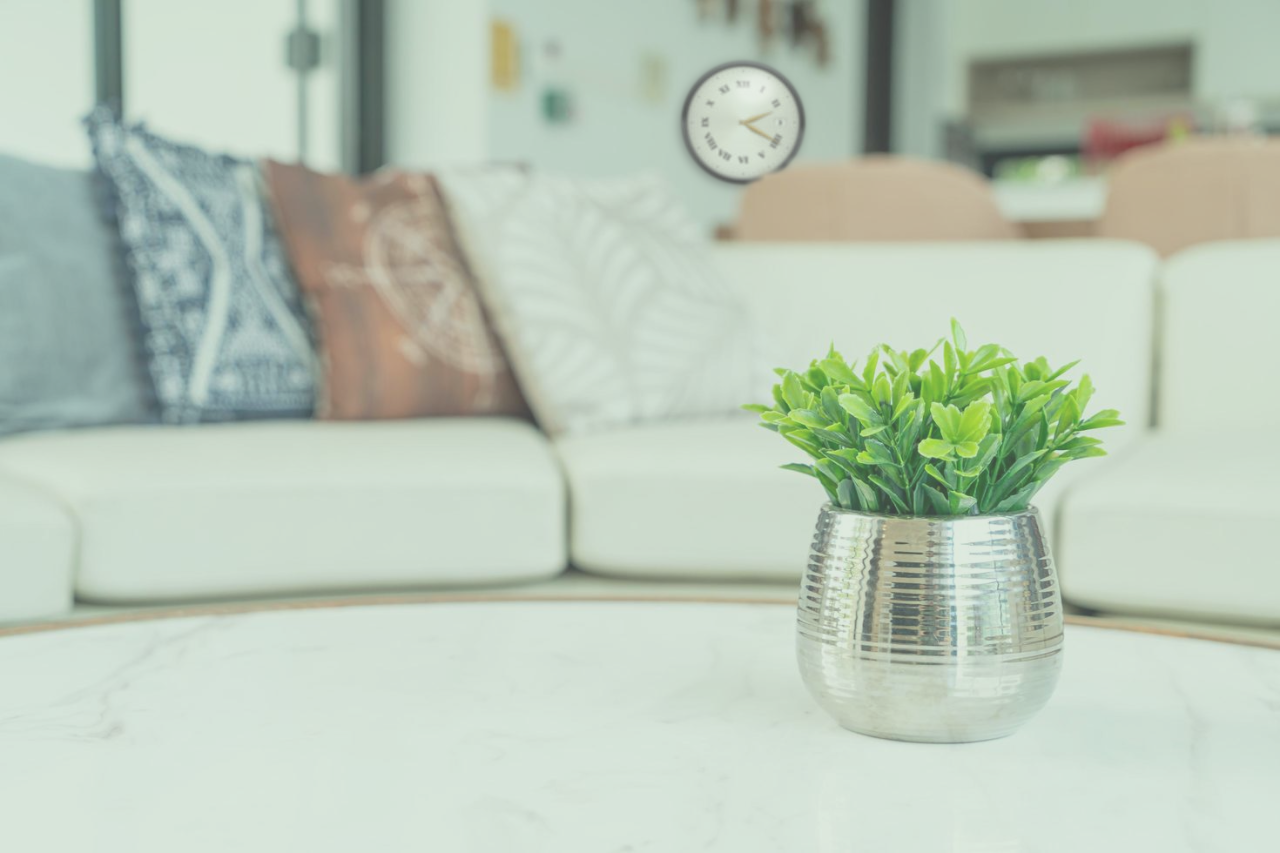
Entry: h=2 m=20
